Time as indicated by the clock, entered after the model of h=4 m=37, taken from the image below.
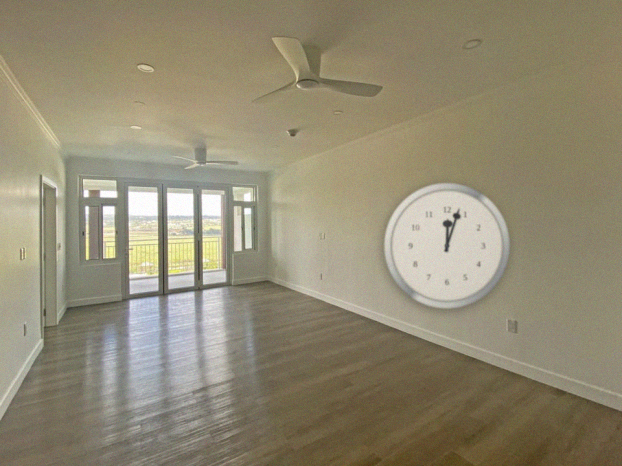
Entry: h=12 m=3
